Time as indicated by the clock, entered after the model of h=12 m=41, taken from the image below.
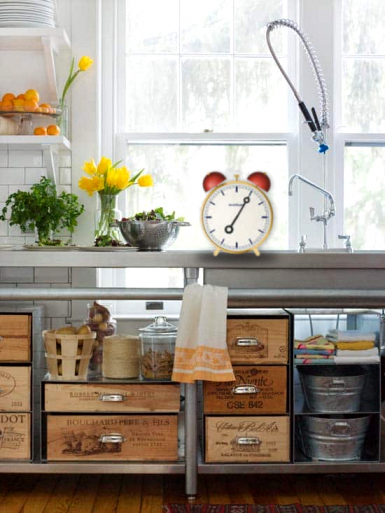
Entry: h=7 m=5
